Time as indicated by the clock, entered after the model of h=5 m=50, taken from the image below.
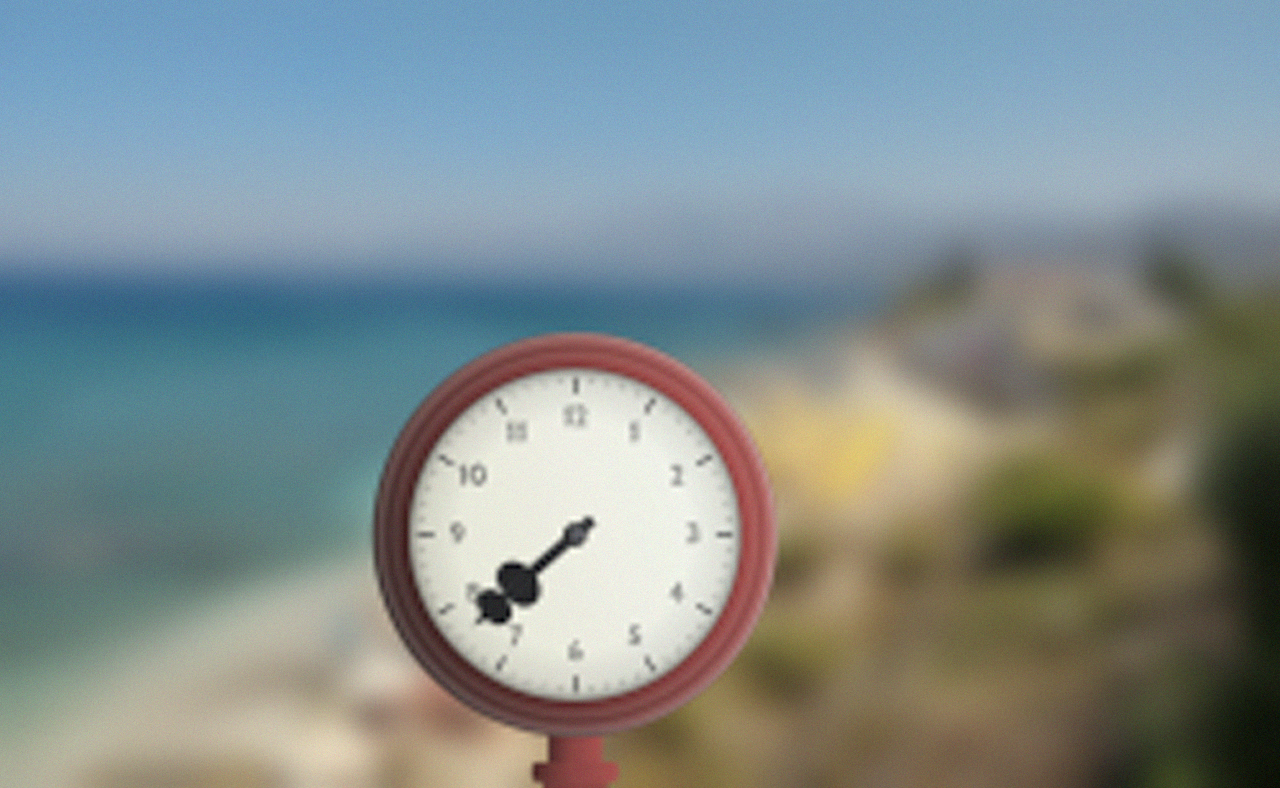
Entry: h=7 m=38
